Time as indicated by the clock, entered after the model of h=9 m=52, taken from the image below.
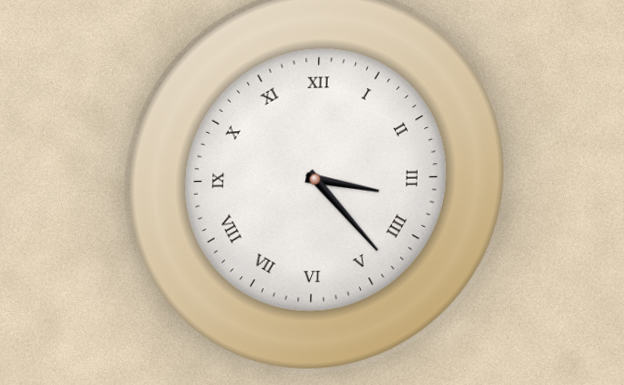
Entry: h=3 m=23
